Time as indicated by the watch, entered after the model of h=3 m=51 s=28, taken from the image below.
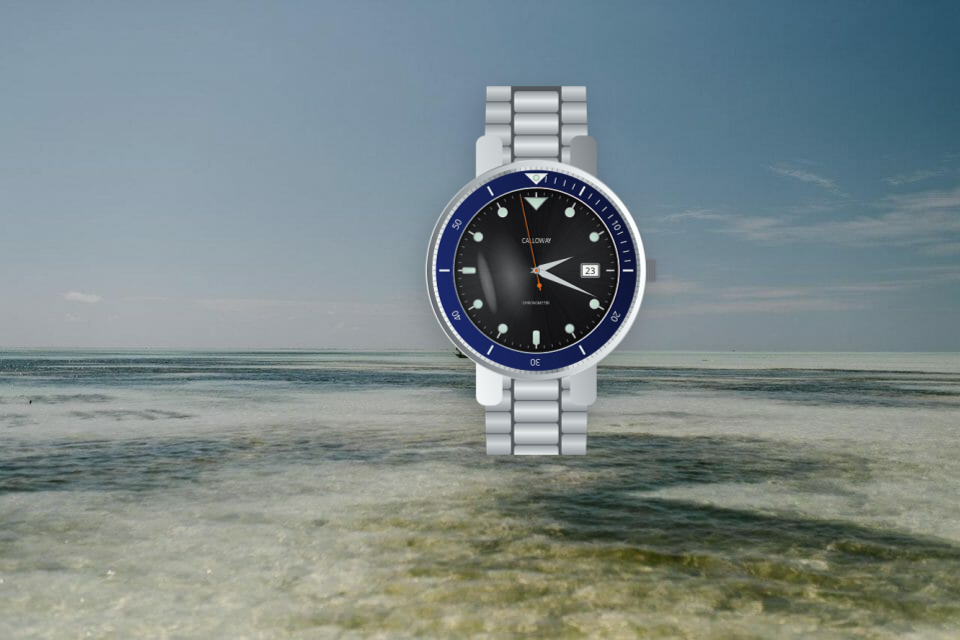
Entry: h=2 m=18 s=58
